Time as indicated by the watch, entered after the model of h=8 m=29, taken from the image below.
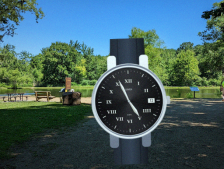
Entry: h=4 m=56
